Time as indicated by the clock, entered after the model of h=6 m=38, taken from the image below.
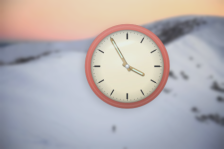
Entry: h=3 m=55
